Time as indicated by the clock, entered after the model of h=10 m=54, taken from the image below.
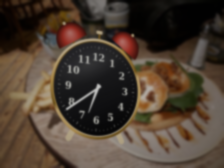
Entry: h=6 m=39
